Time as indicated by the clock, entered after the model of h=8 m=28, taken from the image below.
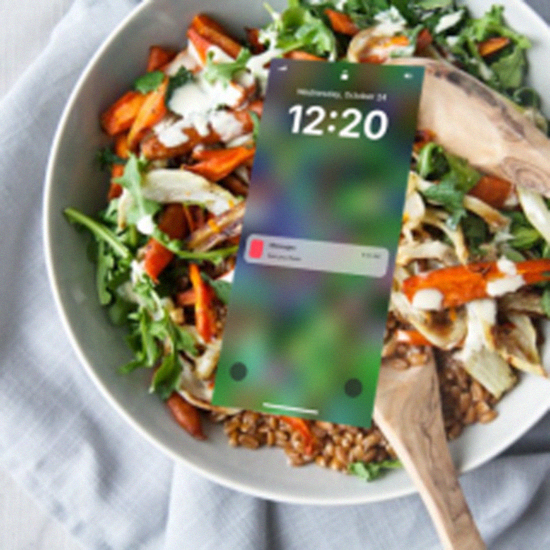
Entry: h=12 m=20
